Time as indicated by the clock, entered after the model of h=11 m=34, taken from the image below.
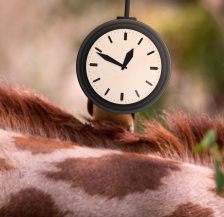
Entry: h=12 m=49
